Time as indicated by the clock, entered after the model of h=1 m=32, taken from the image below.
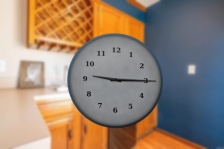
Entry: h=9 m=15
